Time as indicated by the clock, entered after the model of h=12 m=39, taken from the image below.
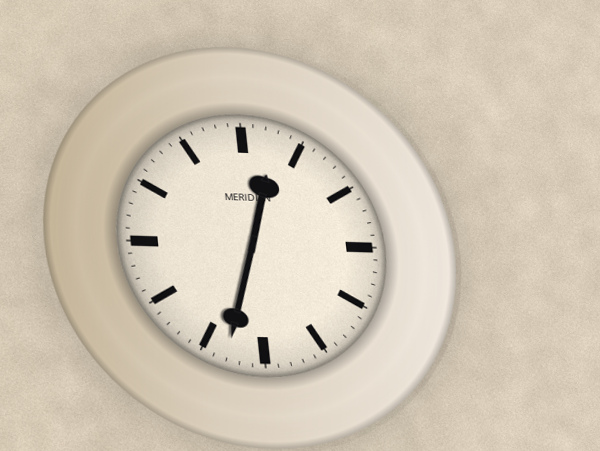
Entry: h=12 m=33
